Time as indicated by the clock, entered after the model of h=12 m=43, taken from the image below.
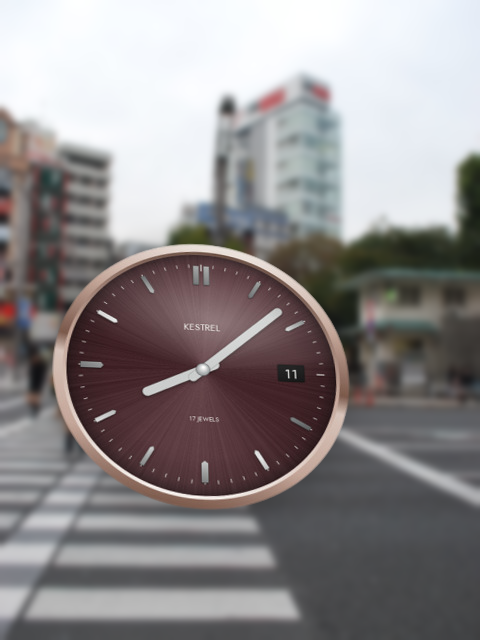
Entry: h=8 m=8
